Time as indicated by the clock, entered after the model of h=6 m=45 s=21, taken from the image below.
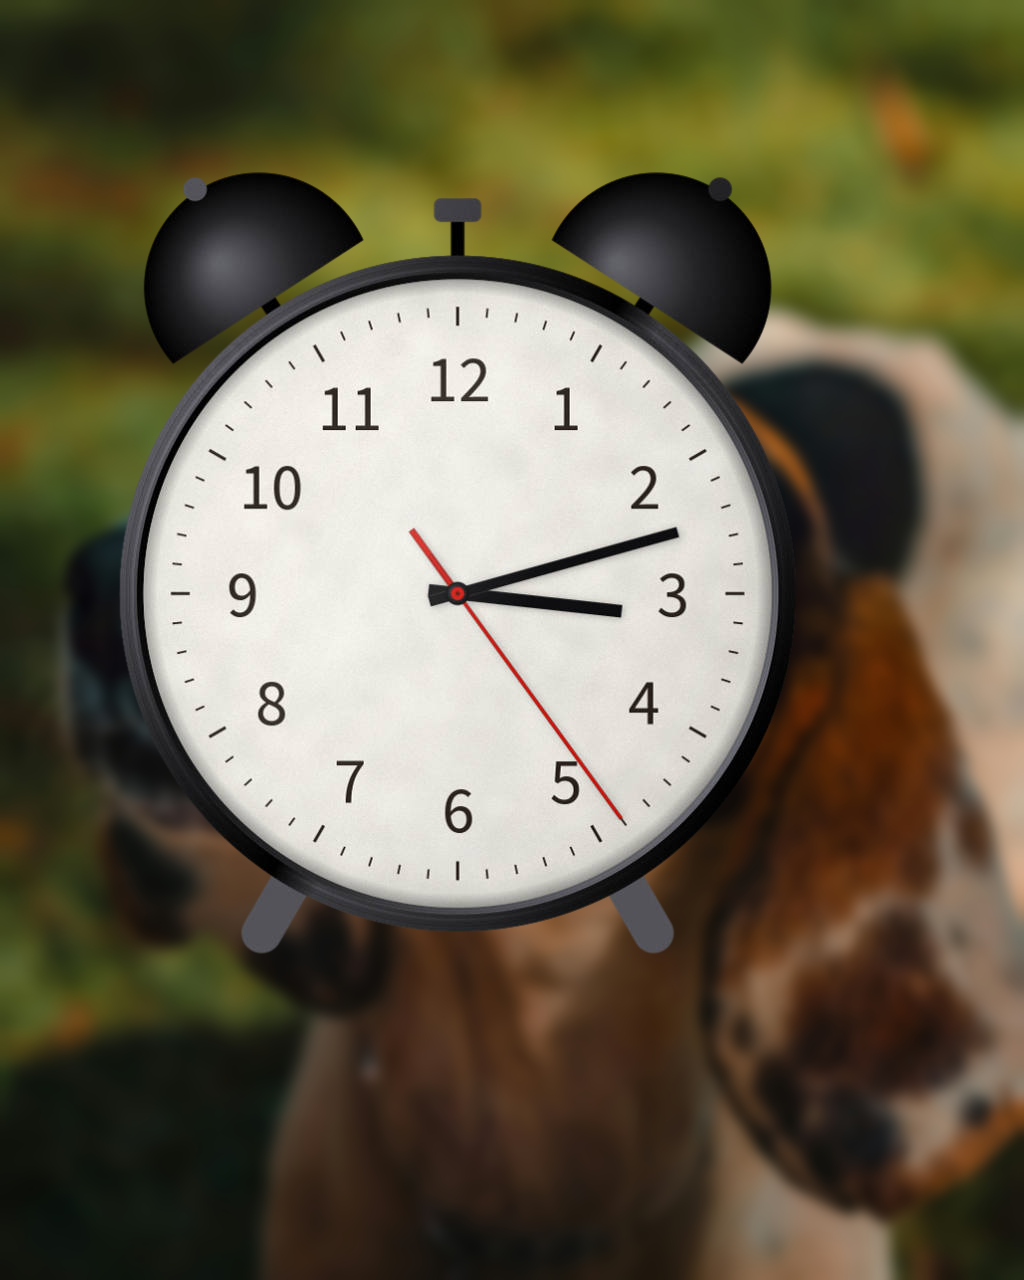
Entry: h=3 m=12 s=24
